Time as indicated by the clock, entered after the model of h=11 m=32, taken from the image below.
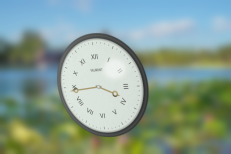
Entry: h=3 m=44
